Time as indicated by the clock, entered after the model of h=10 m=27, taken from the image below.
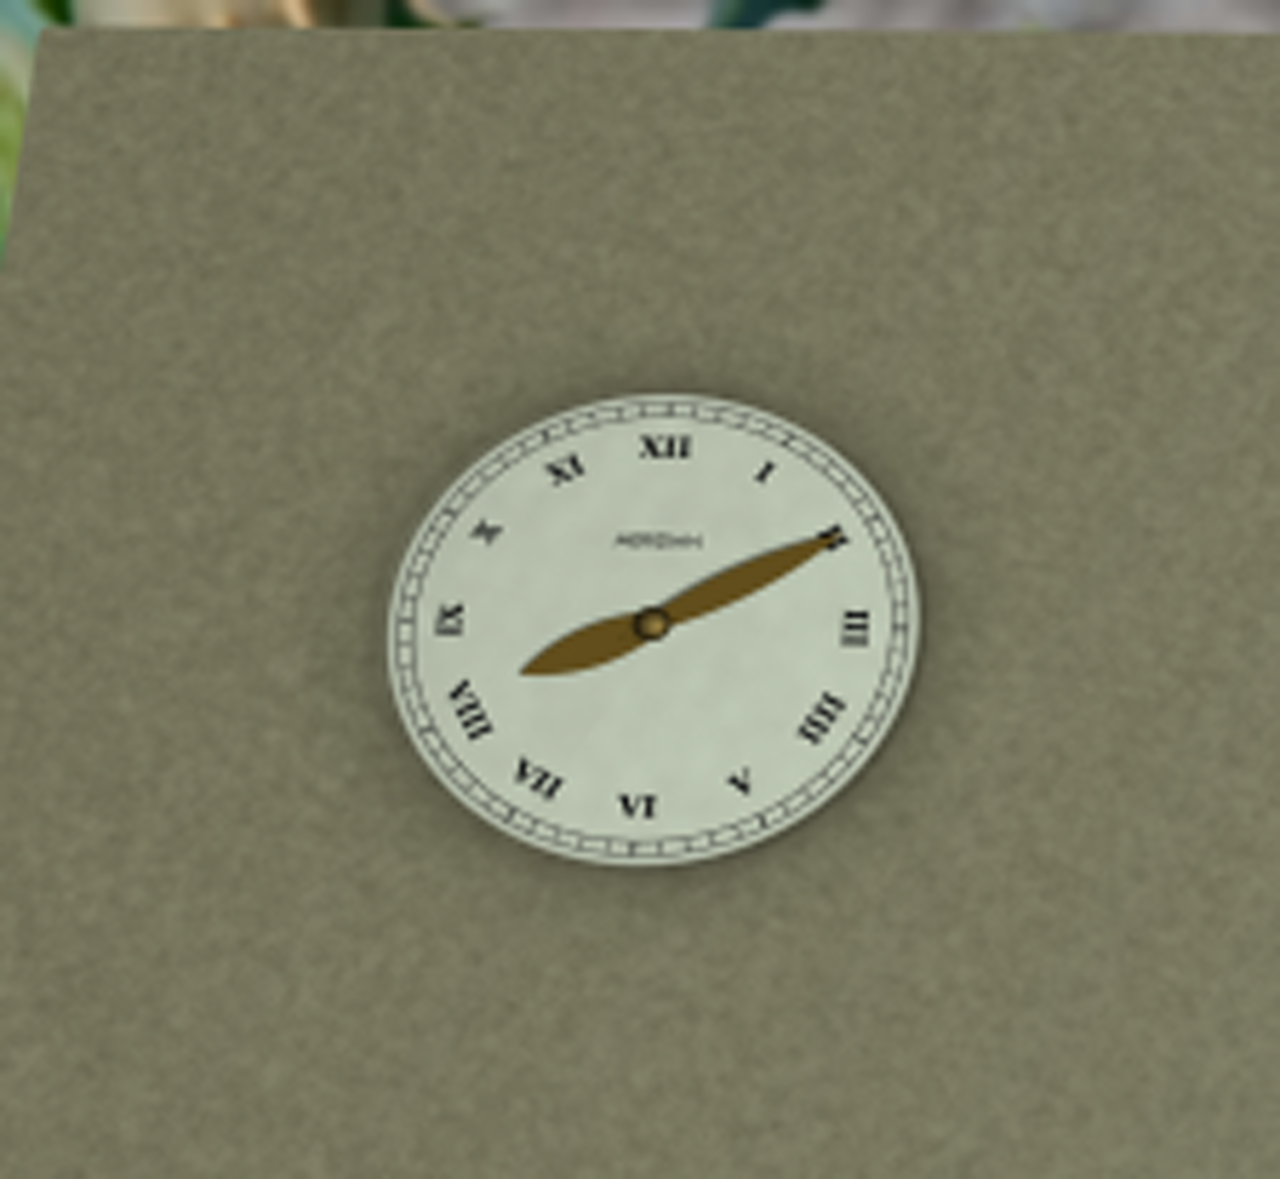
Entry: h=8 m=10
